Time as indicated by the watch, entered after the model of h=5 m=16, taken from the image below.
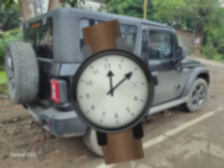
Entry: h=12 m=10
